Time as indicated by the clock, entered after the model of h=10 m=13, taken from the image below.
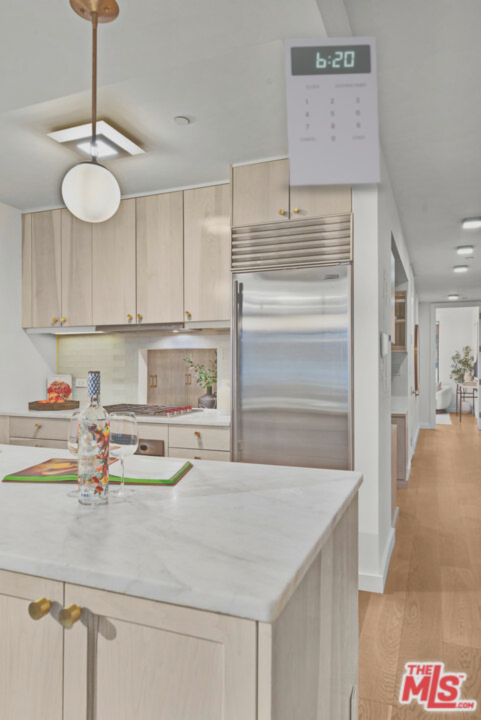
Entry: h=6 m=20
